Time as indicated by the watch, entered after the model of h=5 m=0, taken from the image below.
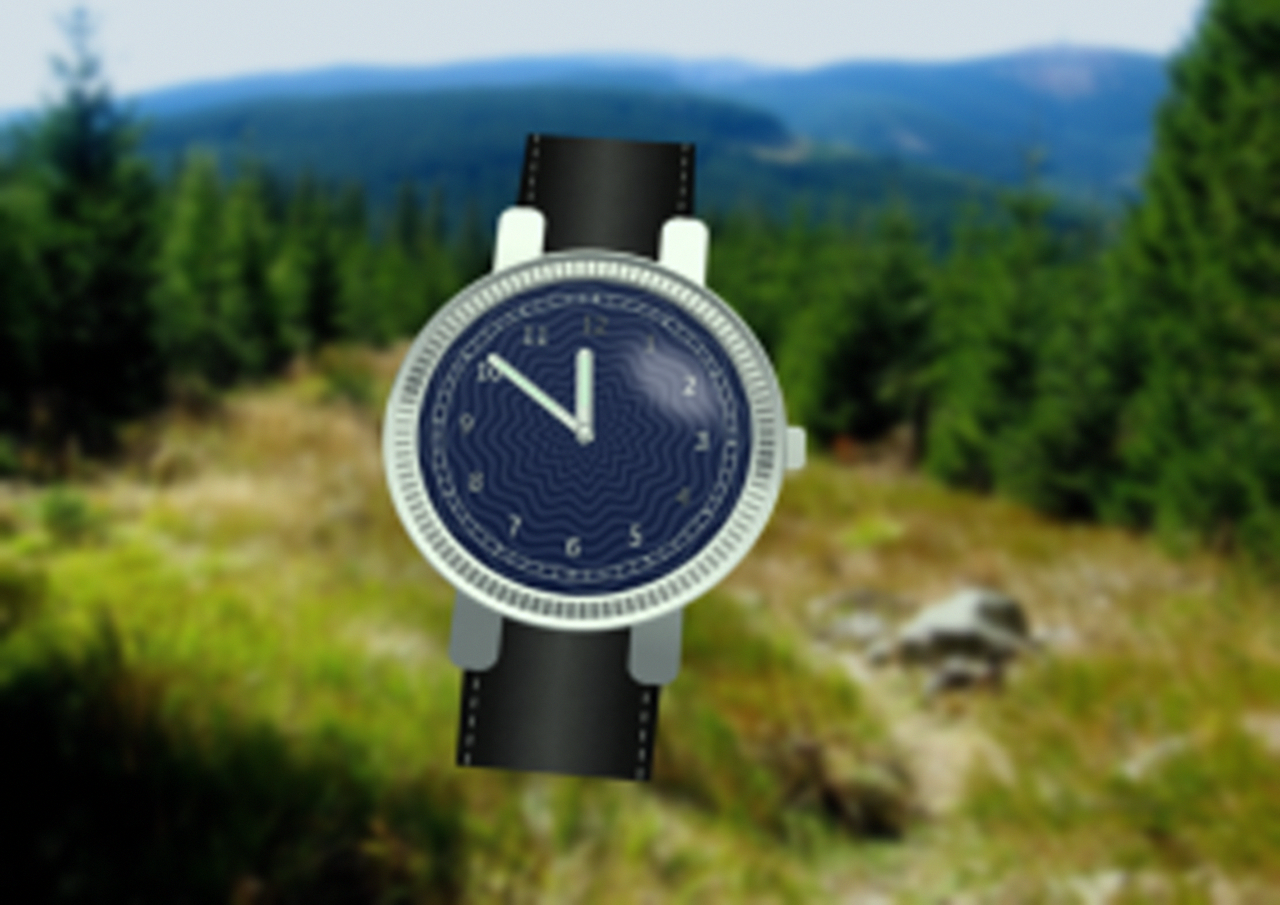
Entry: h=11 m=51
